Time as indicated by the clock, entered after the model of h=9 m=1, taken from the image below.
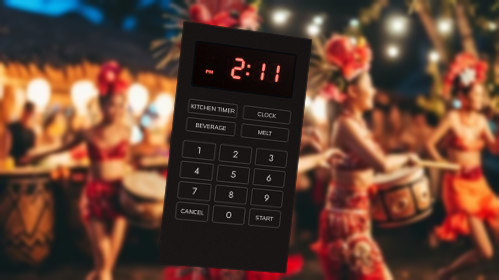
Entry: h=2 m=11
